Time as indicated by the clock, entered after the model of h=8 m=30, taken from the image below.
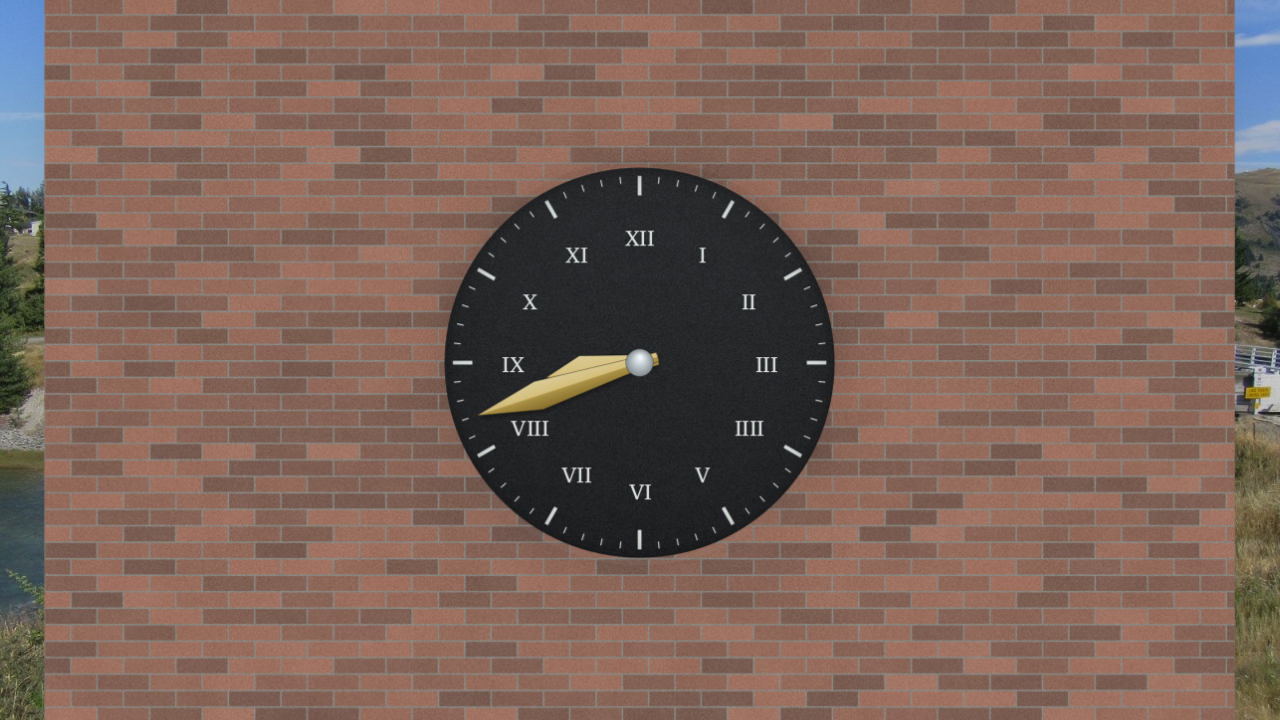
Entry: h=8 m=42
